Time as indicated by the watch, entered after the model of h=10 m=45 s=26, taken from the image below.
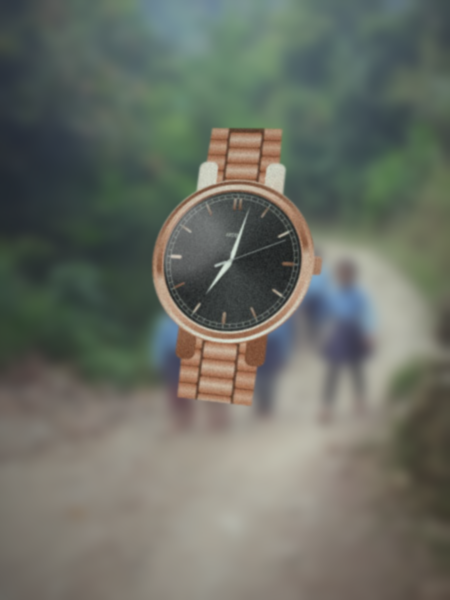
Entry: h=7 m=2 s=11
